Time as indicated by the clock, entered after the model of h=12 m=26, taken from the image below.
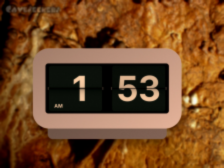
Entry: h=1 m=53
